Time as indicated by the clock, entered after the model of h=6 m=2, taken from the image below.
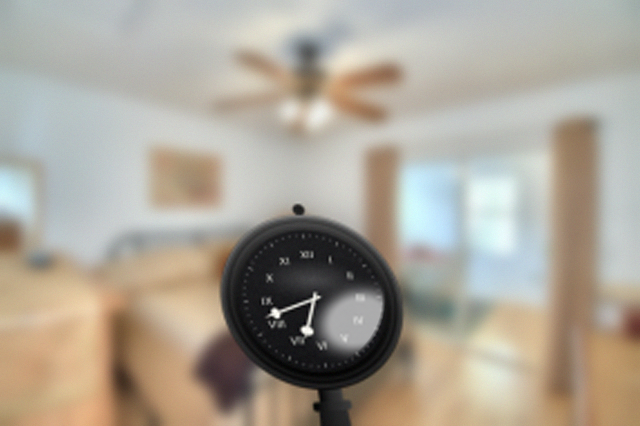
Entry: h=6 m=42
